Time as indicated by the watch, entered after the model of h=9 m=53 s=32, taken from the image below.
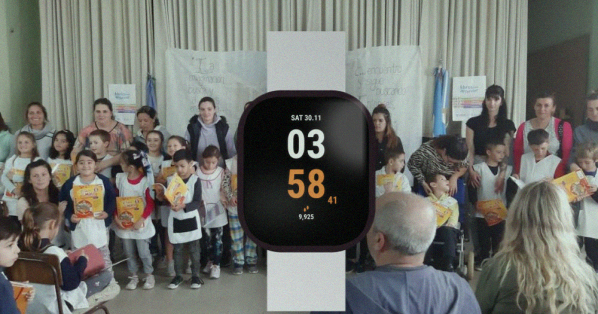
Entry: h=3 m=58 s=41
